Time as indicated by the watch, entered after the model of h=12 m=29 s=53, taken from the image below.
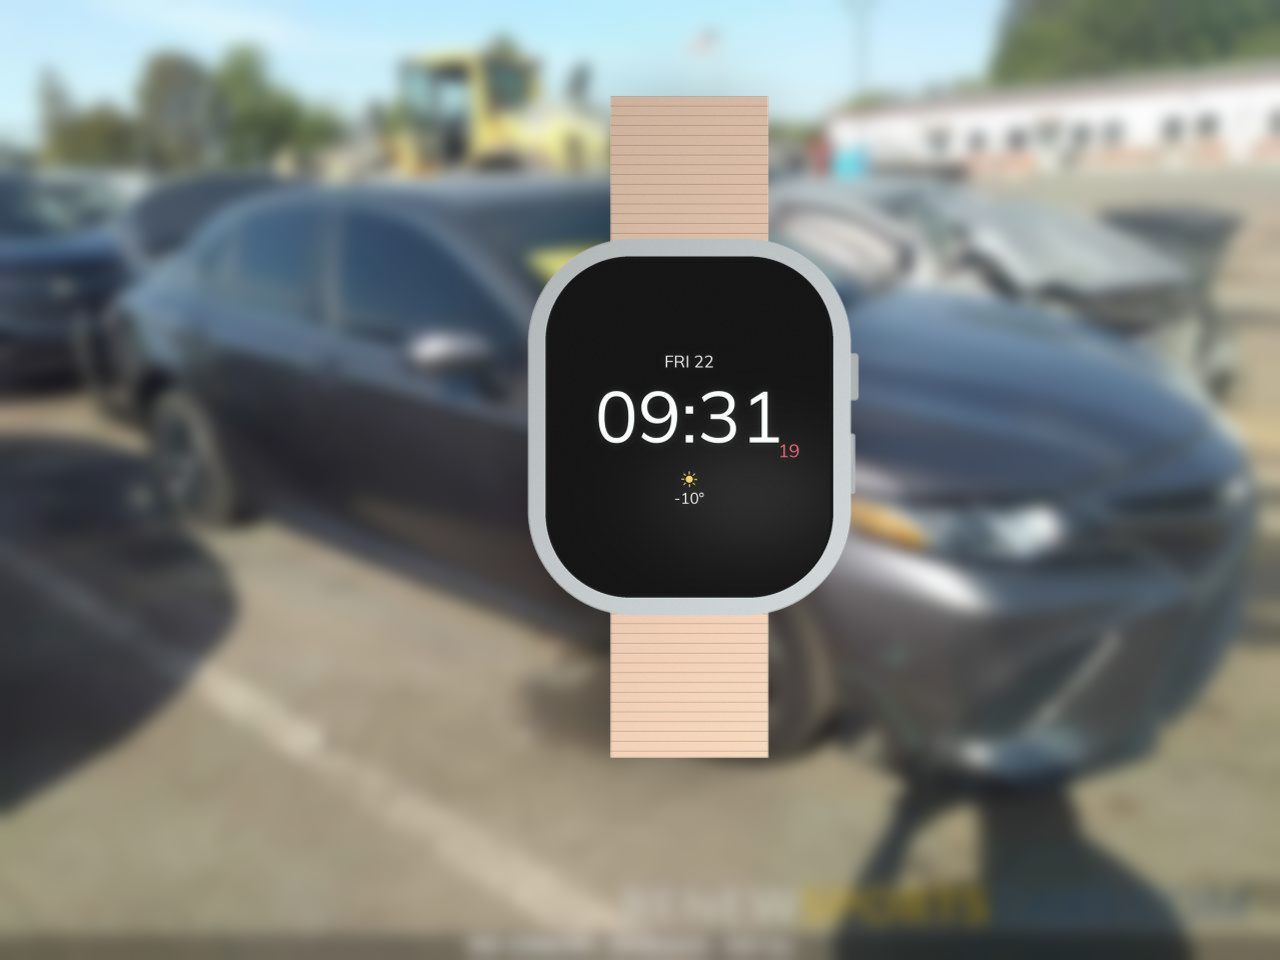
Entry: h=9 m=31 s=19
